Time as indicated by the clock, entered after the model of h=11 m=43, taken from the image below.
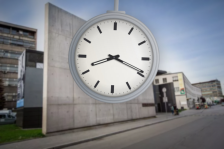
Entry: h=8 m=19
